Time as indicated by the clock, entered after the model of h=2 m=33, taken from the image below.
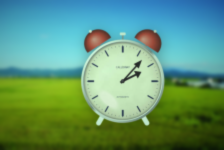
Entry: h=2 m=7
